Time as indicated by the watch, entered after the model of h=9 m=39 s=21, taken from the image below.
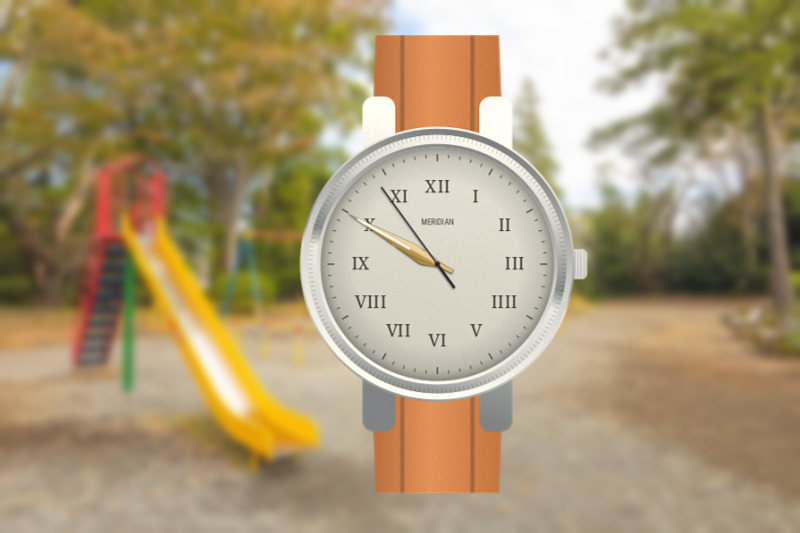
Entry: h=9 m=49 s=54
